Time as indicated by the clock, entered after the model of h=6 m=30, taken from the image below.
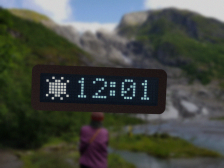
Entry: h=12 m=1
